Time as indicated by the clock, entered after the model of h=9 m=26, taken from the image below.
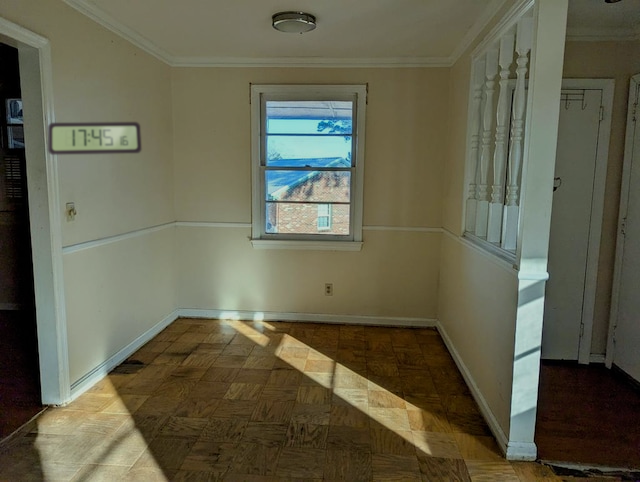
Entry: h=17 m=45
